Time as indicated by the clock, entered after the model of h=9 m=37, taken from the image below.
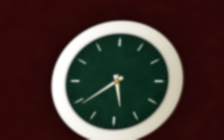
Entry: h=5 m=39
